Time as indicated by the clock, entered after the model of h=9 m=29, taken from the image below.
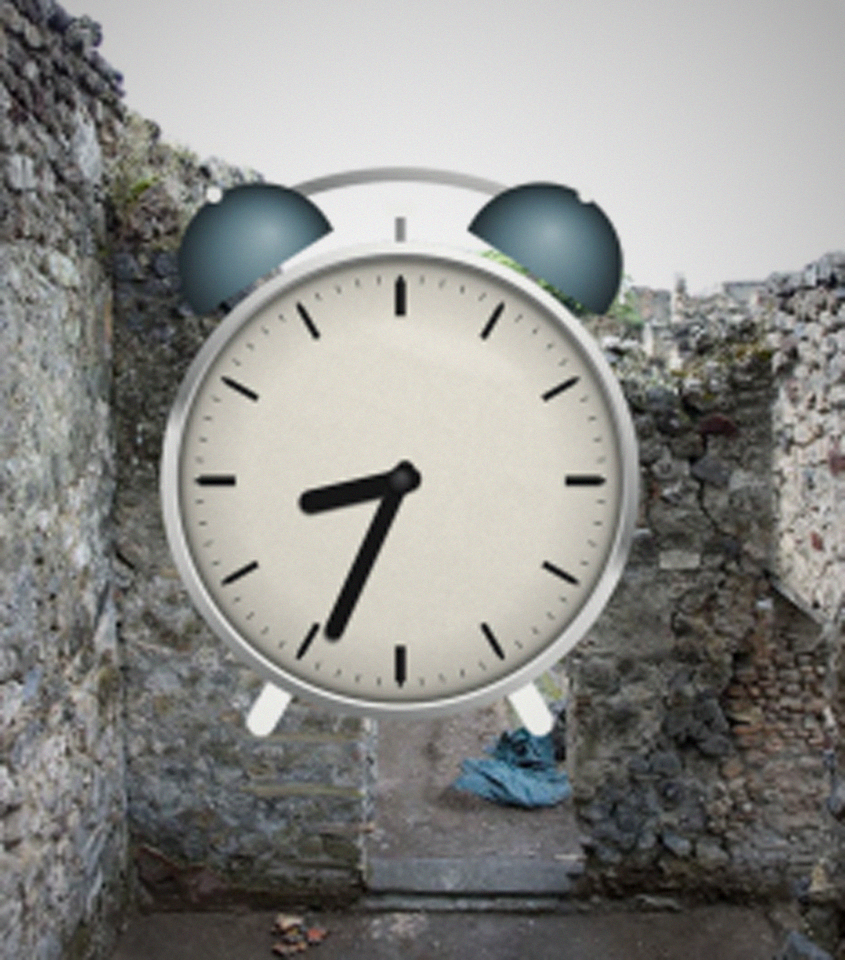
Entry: h=8 m=34
